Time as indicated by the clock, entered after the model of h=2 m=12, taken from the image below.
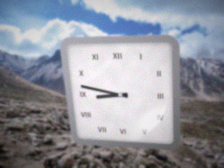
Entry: h=8 m=47
